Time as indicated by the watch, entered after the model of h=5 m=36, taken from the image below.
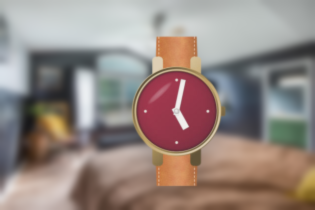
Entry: h=5 m=2
